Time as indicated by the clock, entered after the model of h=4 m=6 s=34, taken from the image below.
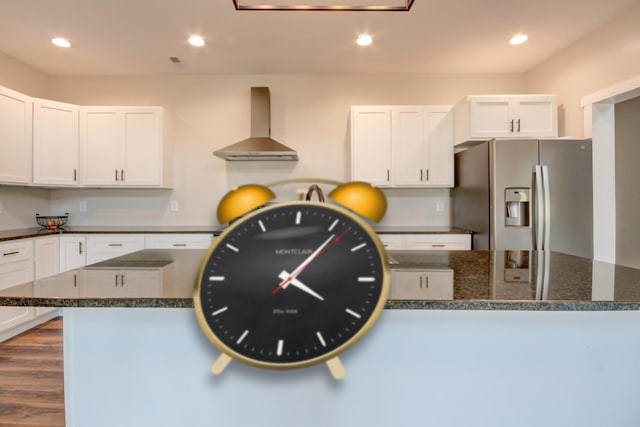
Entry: h=4 m=6 s=7
